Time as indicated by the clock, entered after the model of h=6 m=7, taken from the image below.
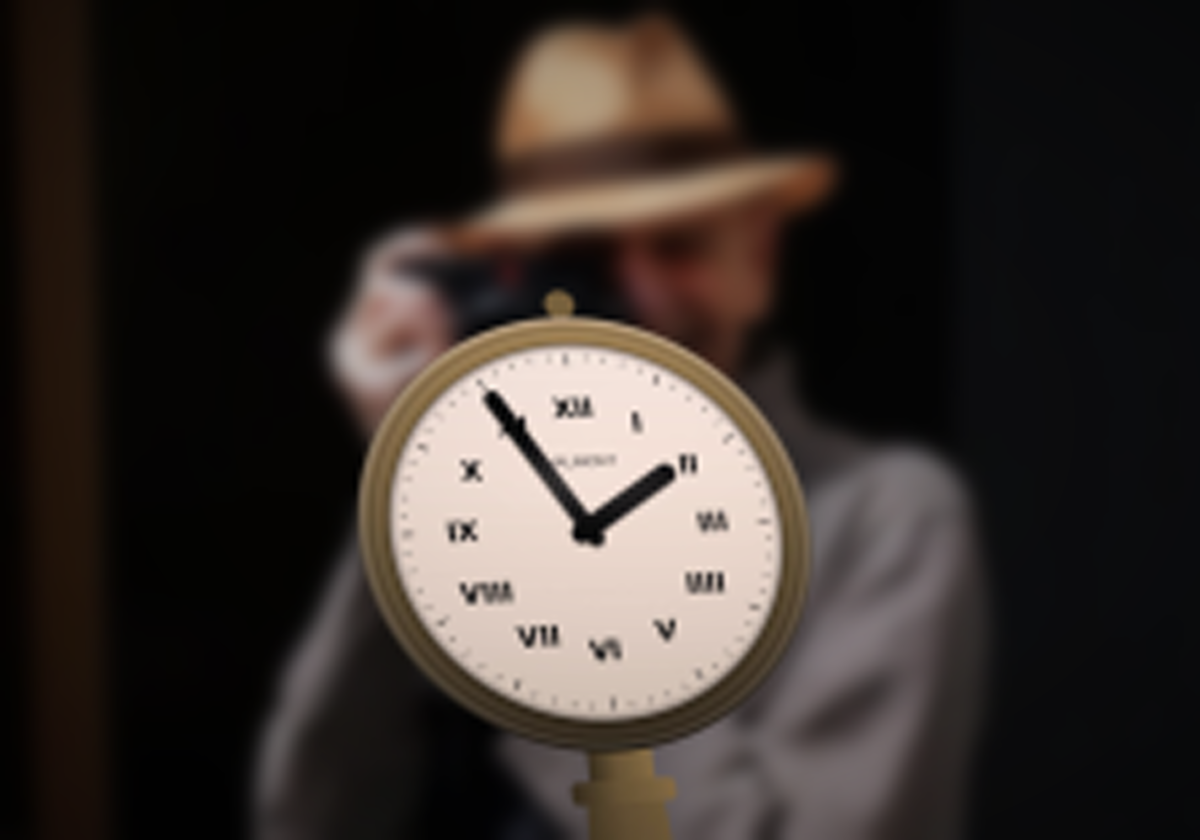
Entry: h=1 m=55
